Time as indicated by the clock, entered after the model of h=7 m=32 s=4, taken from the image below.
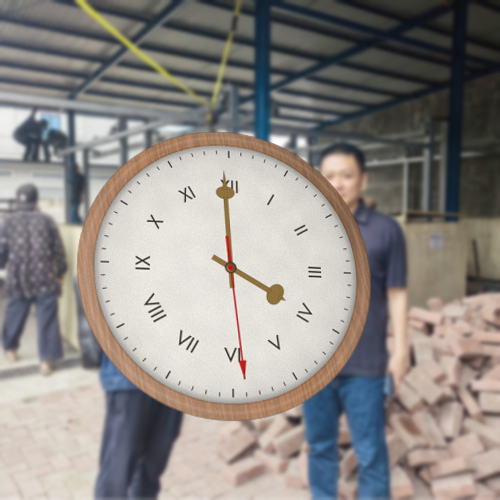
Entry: h=3 m=59 s=29
